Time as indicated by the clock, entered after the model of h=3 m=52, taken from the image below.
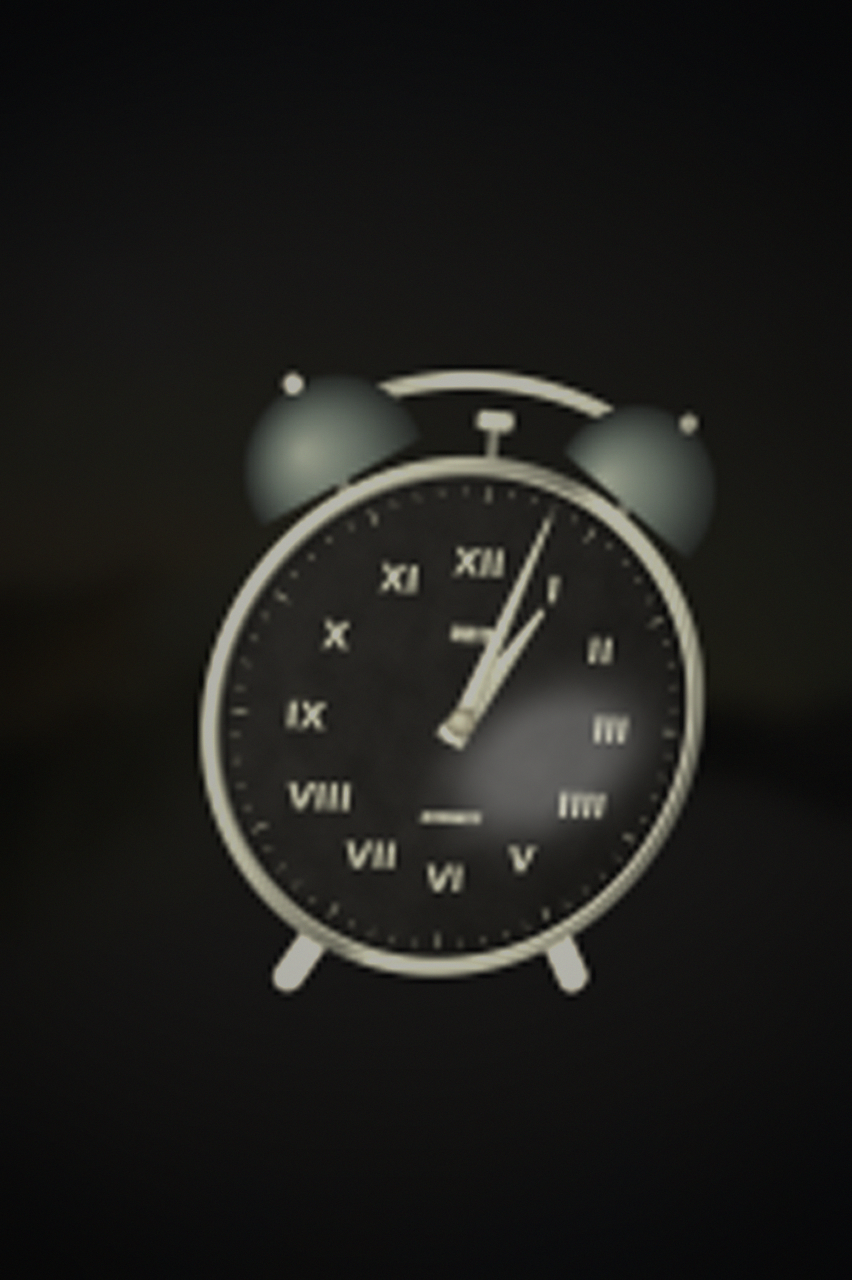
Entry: h=1 m=3
